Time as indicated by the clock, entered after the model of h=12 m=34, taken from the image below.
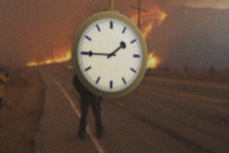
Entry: h=1 m=45
